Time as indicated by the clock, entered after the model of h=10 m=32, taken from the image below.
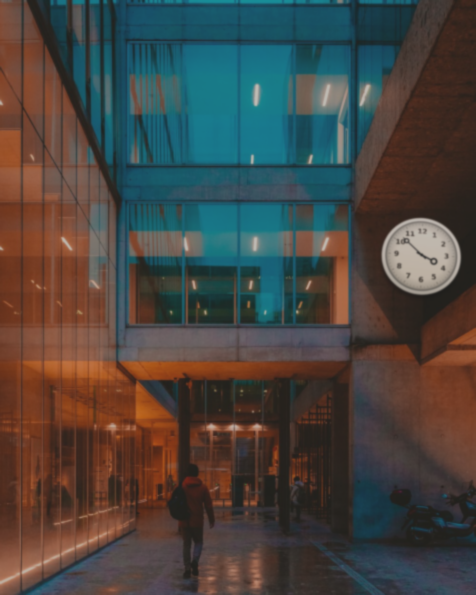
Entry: h=3 m=52
